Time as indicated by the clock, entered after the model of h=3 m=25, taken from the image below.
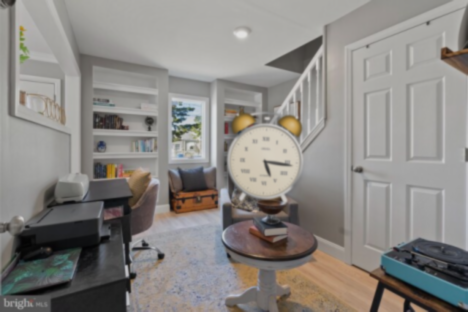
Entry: h=5 m=16
